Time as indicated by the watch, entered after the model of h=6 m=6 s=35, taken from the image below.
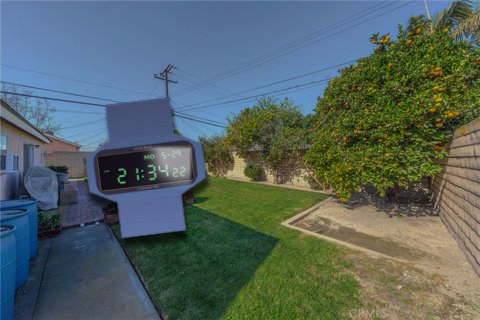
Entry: h=21 m=34 s=22
